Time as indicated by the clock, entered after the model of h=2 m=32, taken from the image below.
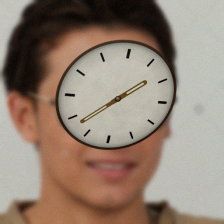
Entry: h=1 m=38
